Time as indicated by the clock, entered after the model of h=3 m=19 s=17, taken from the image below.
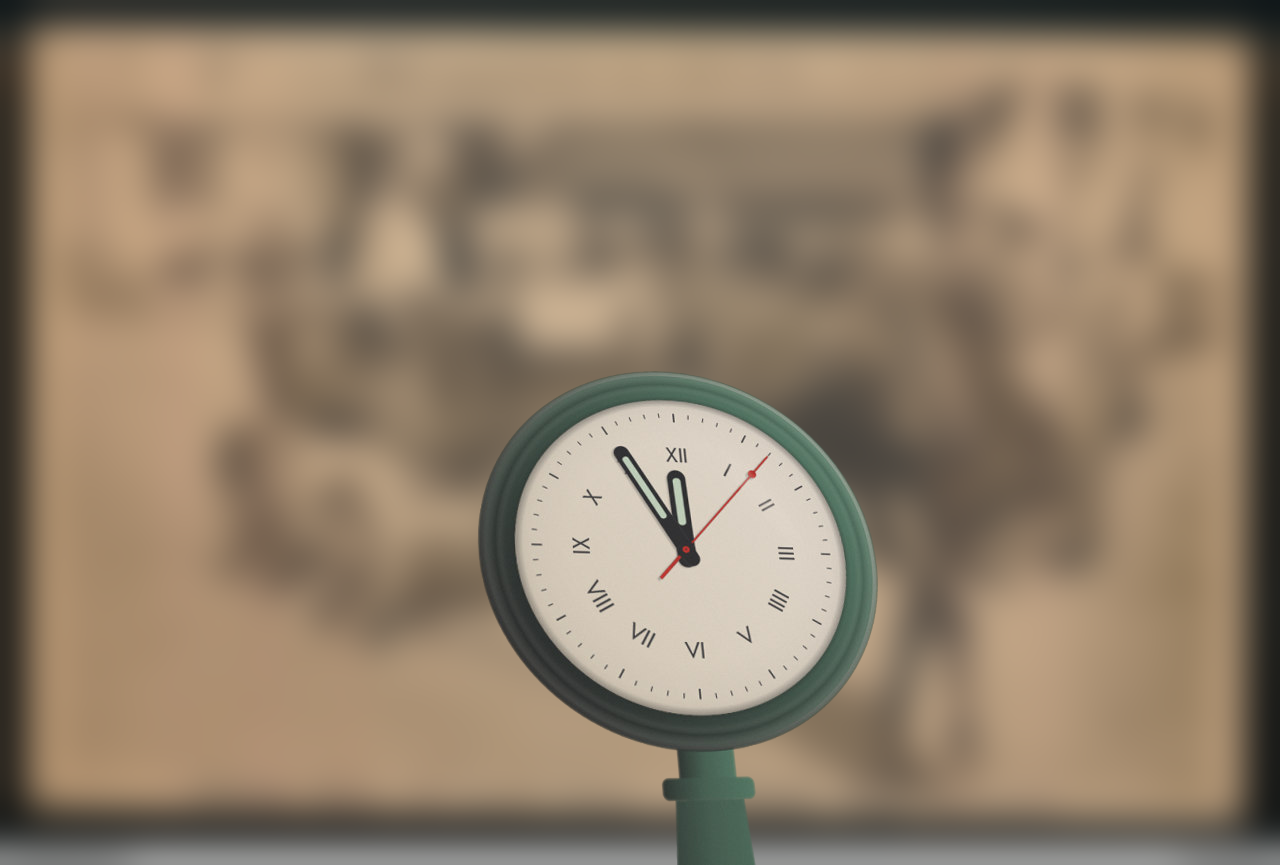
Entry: h=11 m=55 s=7
